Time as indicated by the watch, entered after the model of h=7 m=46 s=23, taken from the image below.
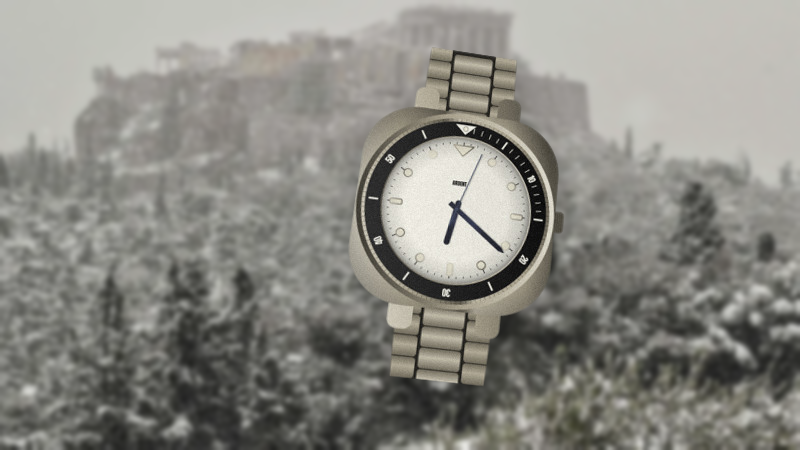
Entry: h=6 m=21 s=3
